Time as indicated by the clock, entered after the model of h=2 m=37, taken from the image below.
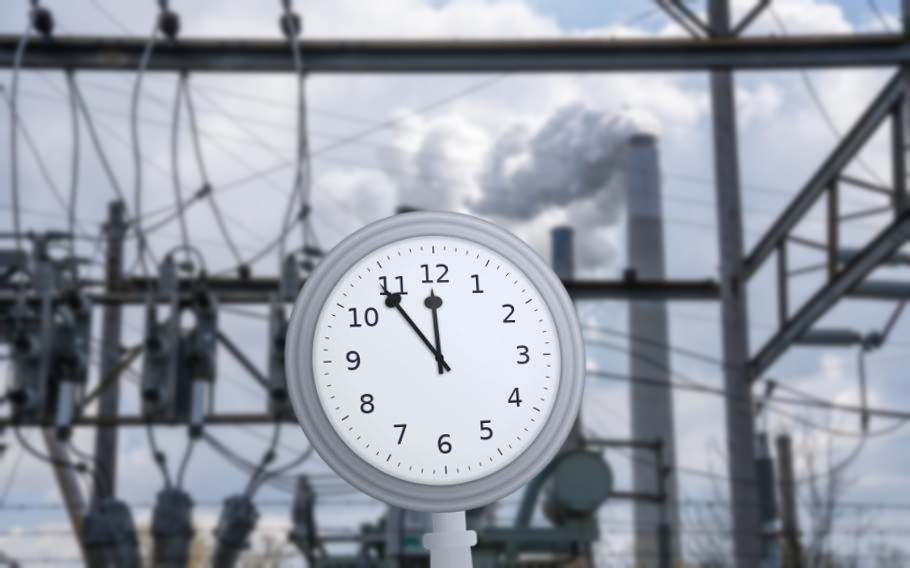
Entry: h=11 m=54
